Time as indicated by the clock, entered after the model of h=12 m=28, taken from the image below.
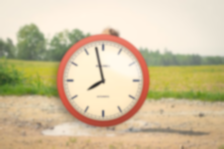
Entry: h=7 m=58
